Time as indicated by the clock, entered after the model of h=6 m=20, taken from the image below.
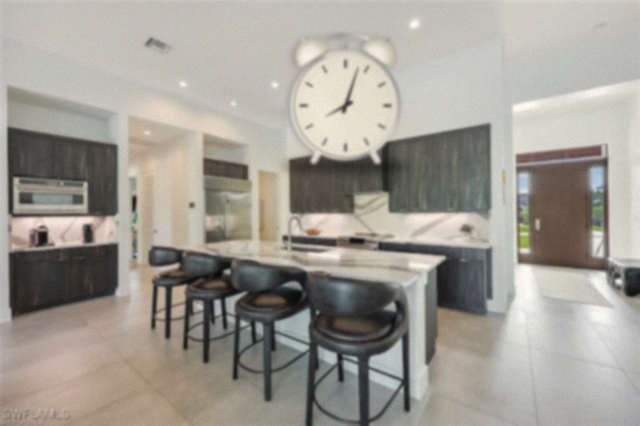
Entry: h=8 m=3
